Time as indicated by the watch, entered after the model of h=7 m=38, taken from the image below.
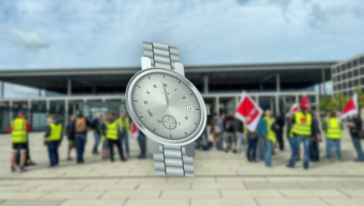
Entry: h=11 m=59
